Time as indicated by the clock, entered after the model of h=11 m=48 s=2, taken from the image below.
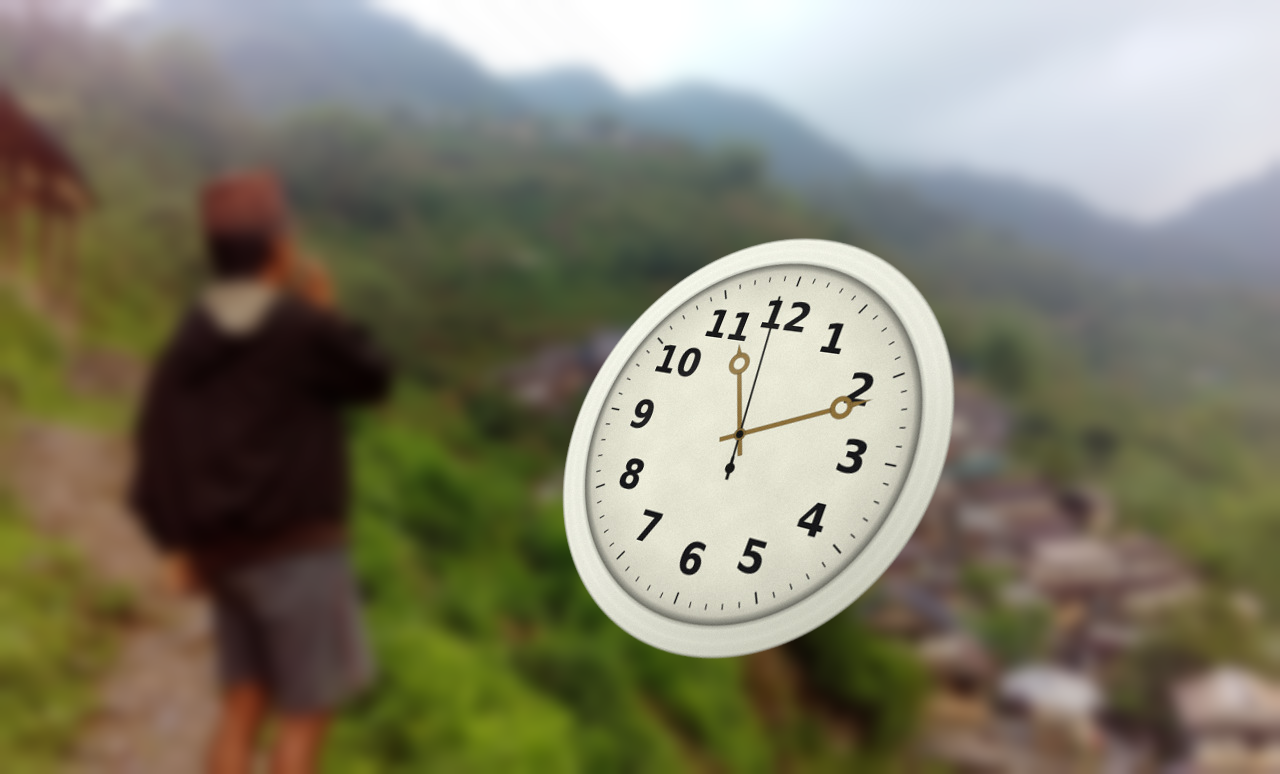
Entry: h=11 m=10 s=59
